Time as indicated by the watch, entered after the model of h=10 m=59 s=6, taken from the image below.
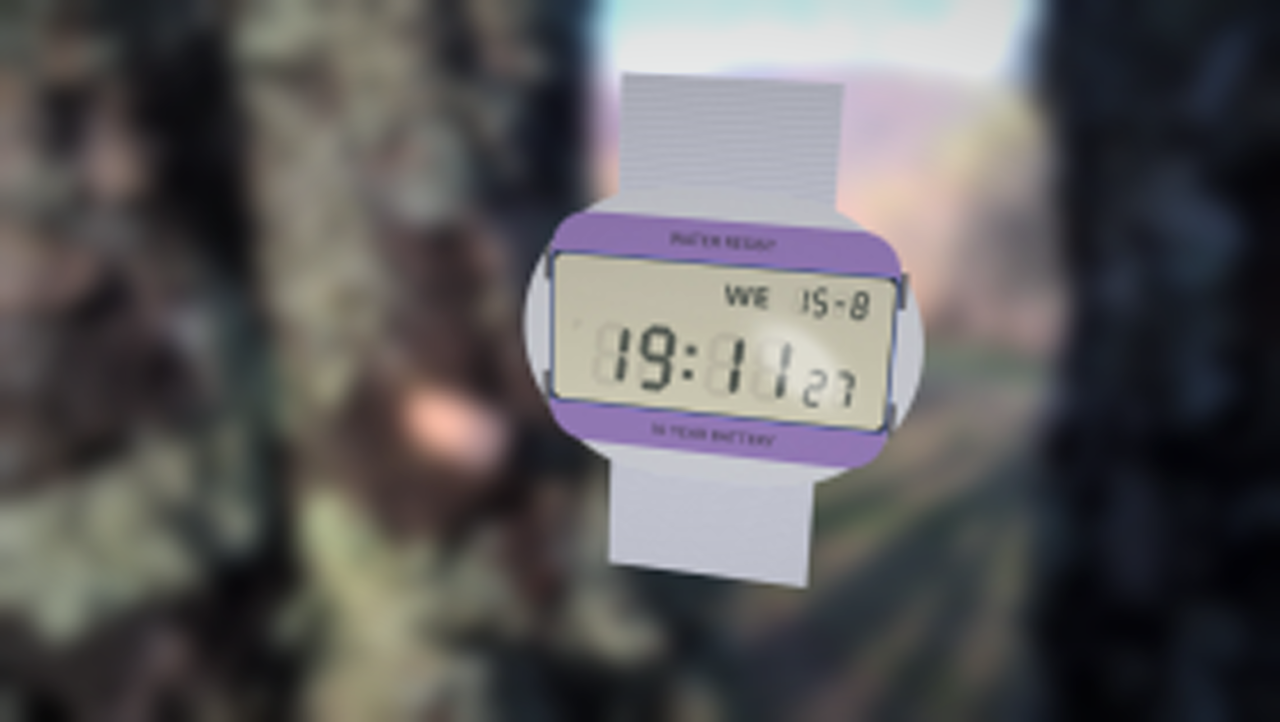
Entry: h=19 m=11 s=27
